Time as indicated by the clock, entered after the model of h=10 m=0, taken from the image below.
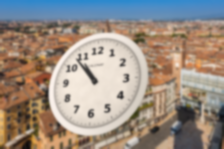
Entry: h=10 m=53
